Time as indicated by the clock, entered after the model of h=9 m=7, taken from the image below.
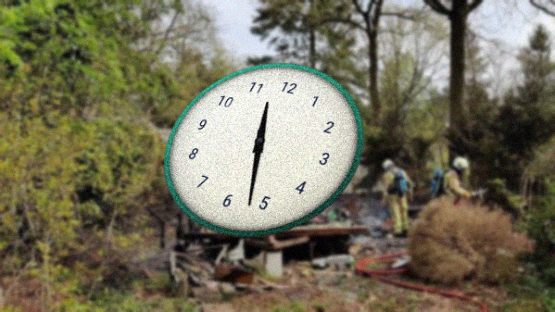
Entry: h=11 m=27
